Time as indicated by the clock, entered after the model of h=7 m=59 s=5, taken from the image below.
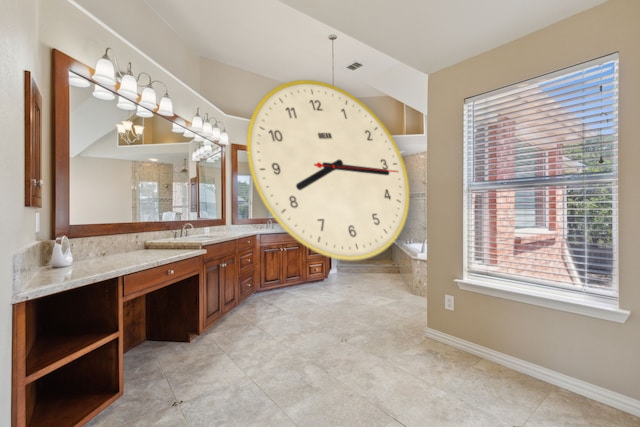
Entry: h=8 m=16 s=16
